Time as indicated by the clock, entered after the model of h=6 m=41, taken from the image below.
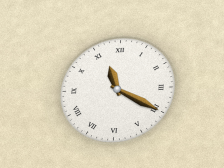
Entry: h=11 m=20
